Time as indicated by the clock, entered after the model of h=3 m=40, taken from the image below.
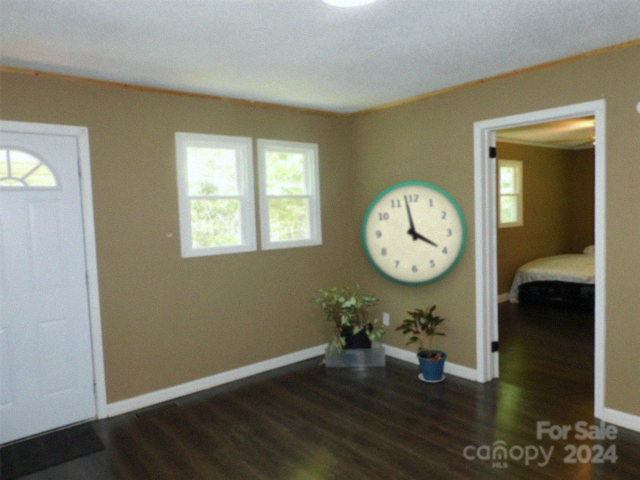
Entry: h=3 m=58
